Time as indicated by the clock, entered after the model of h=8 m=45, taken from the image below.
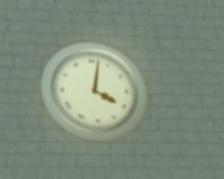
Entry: h=4 m=2
